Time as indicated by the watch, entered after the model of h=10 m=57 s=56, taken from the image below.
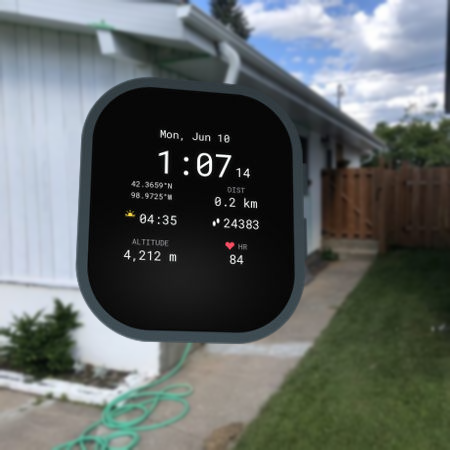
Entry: h=1 m=7 s=14
